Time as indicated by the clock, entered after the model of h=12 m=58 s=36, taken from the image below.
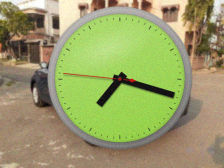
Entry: h=7 m=17 s=46
